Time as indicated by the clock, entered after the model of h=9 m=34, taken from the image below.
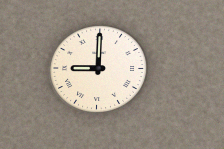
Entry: h=9 m=0
